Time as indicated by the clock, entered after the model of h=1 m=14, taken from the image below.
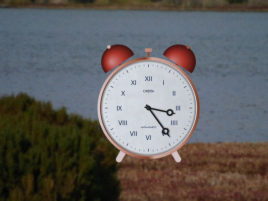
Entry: h=3 m=24
